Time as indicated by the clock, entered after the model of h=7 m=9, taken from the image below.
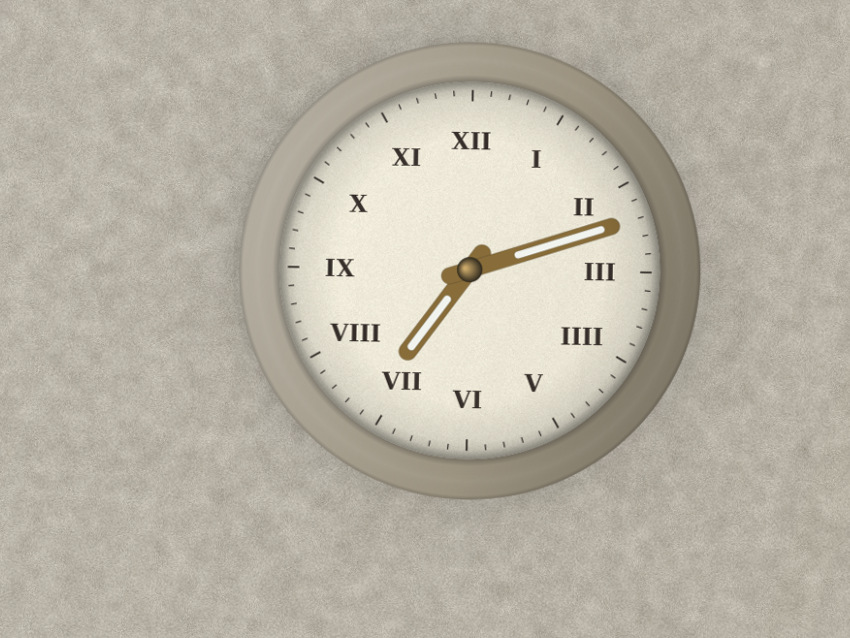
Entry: h=7 m=12
